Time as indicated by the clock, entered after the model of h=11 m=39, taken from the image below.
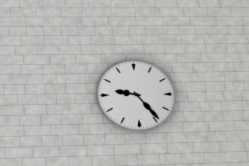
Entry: h=9 m=24
